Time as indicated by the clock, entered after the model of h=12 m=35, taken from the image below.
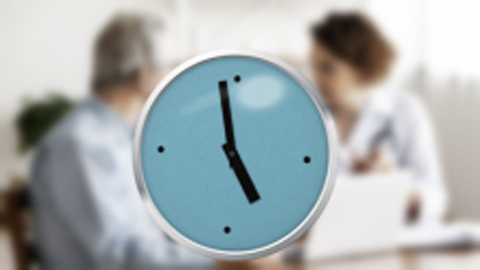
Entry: h=4 m=58
